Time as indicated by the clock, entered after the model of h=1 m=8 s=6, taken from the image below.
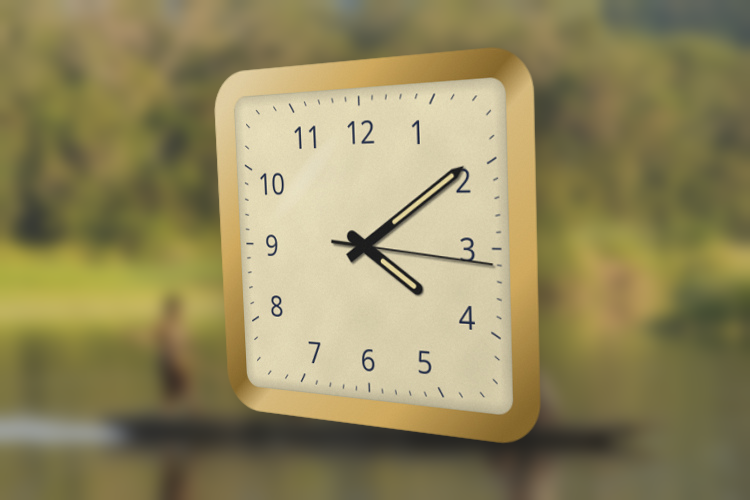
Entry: h=4 m=9 s=16
